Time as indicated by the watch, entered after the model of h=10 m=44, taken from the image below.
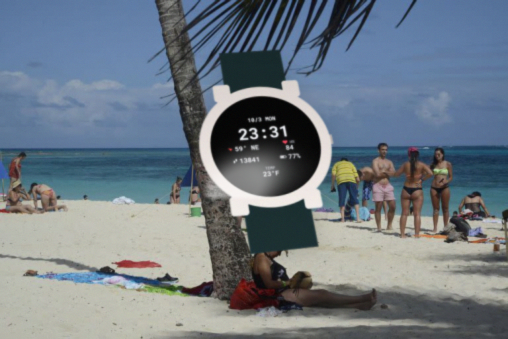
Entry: h=23 m=31
